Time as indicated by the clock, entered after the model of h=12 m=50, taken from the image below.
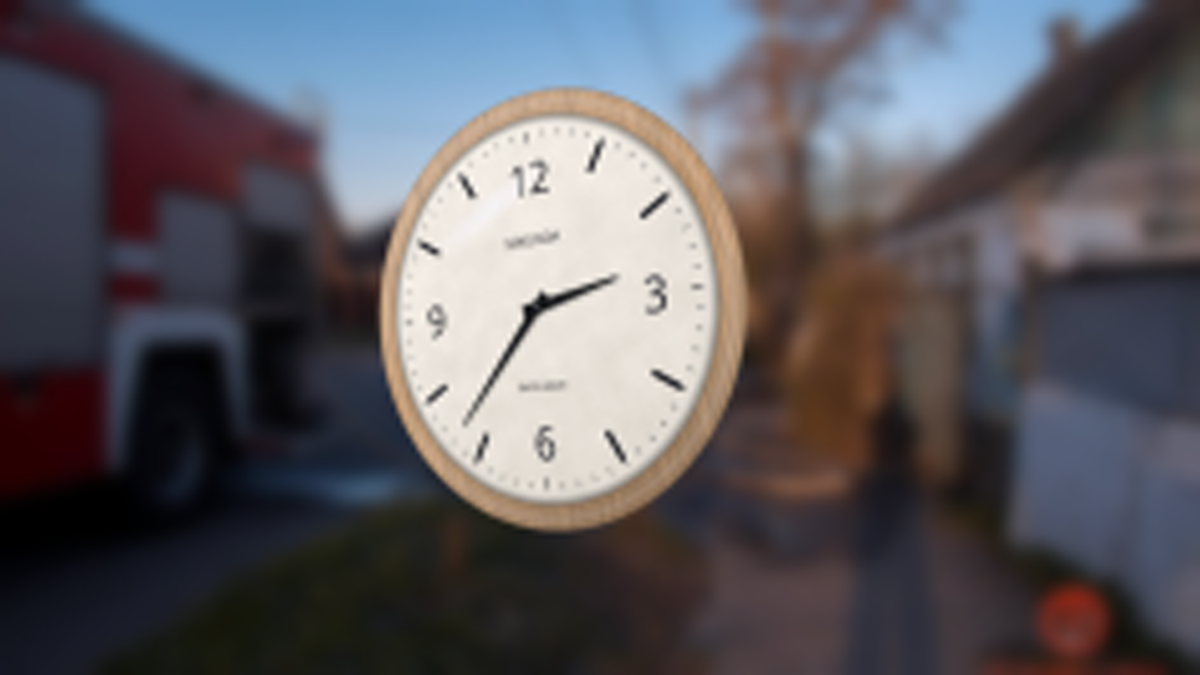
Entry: h=2 m=37
